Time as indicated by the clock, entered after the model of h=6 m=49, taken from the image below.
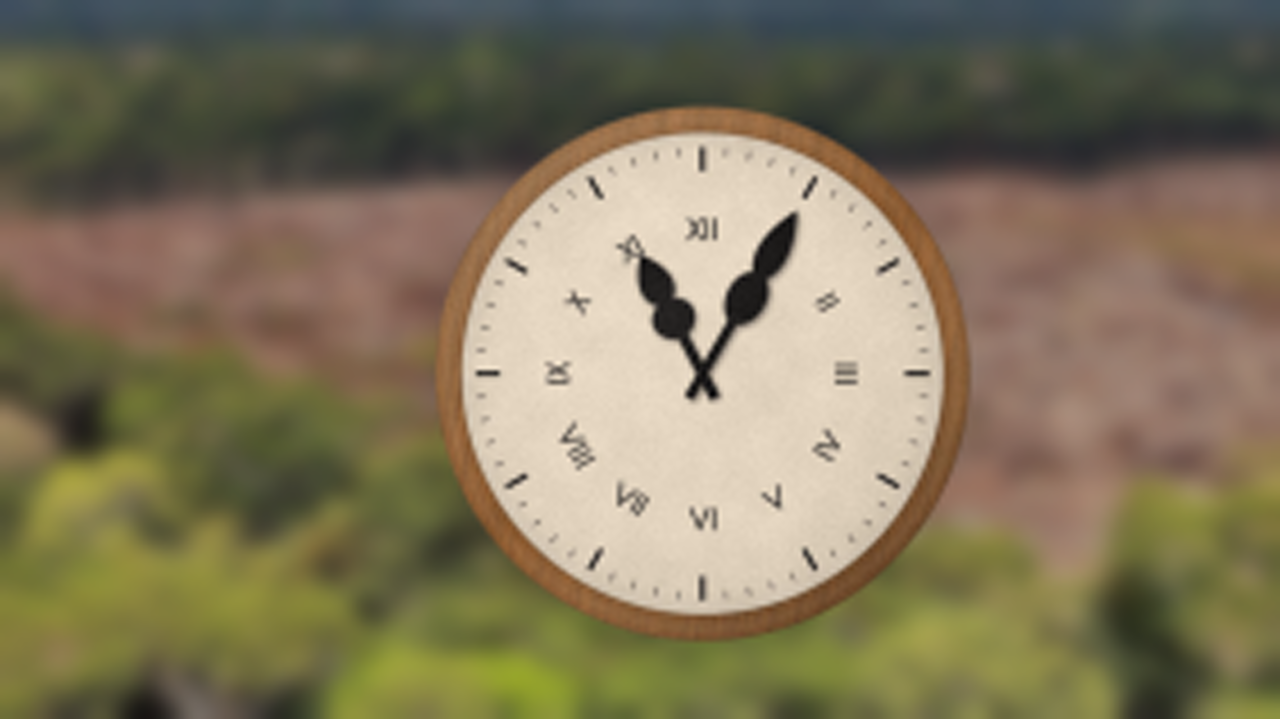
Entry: h=11 m=5
